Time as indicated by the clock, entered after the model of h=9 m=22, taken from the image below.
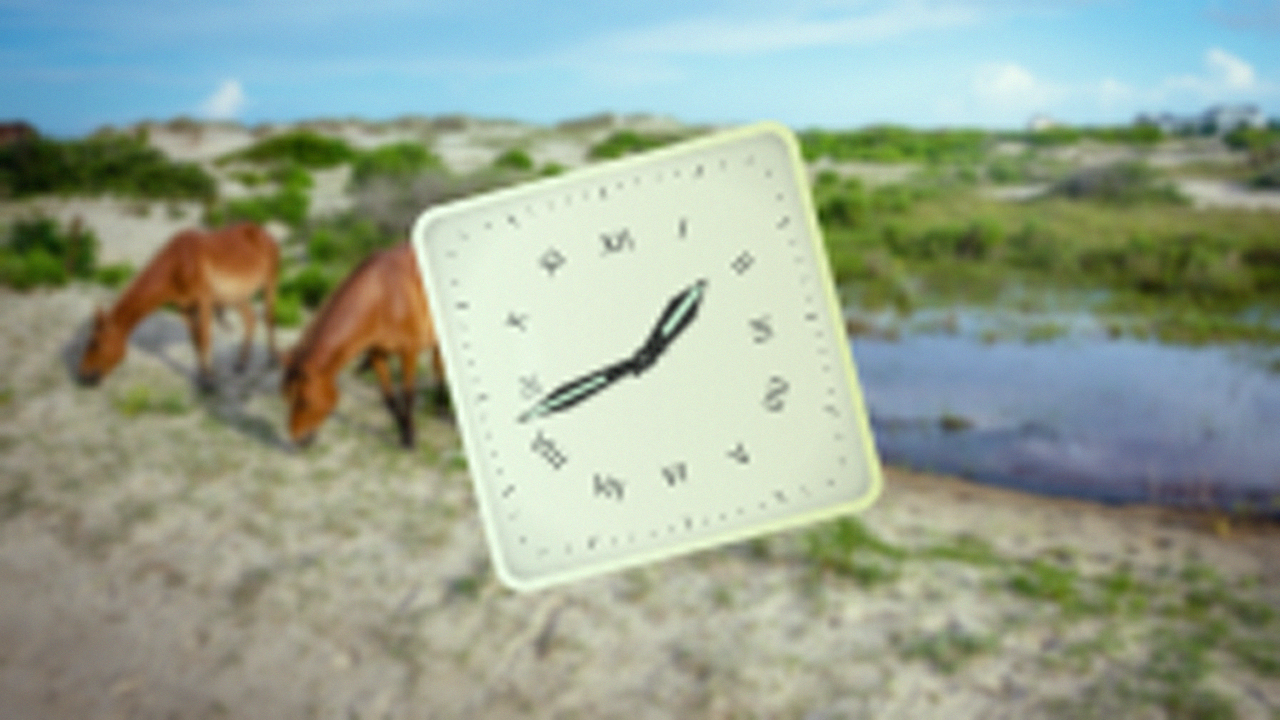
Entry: h=1 m=43
